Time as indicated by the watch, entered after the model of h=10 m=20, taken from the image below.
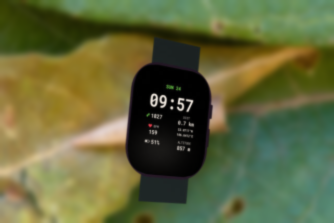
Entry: h=9 m=57
